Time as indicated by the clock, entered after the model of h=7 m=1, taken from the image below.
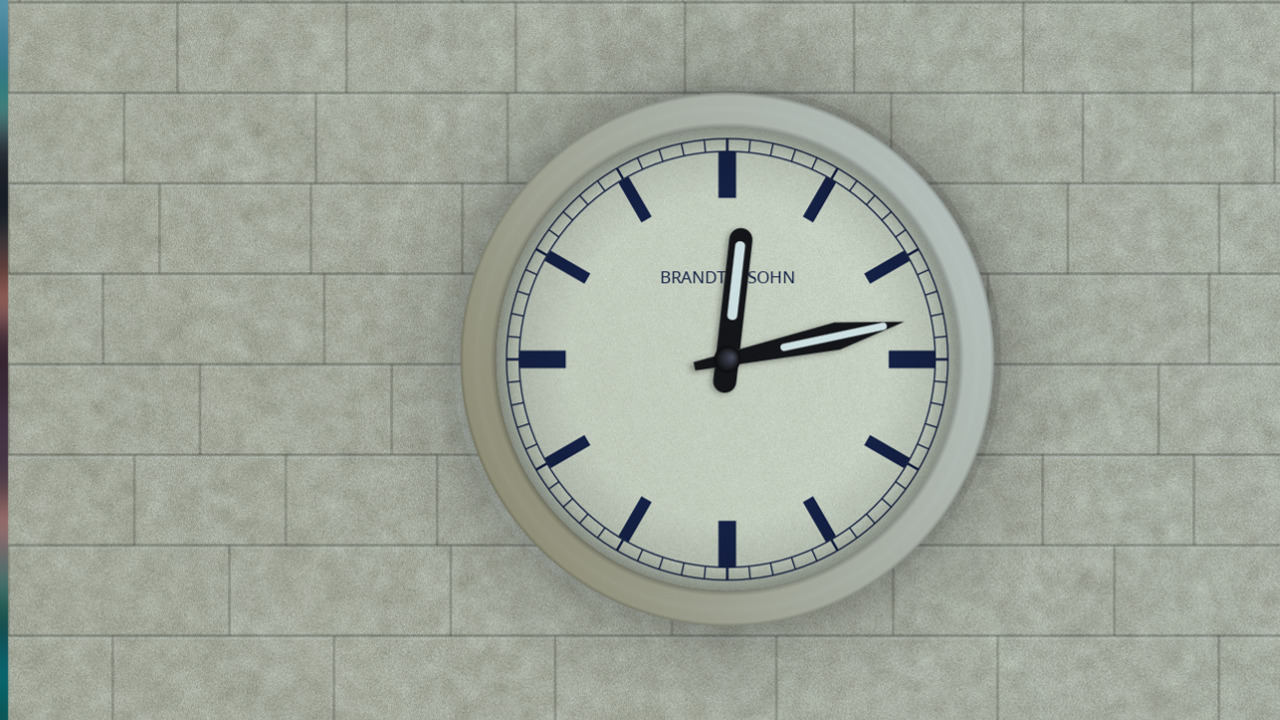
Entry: h=12 m=13
